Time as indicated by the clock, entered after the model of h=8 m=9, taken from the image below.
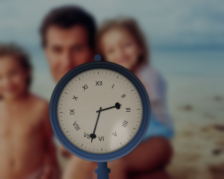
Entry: h=2 m=33
